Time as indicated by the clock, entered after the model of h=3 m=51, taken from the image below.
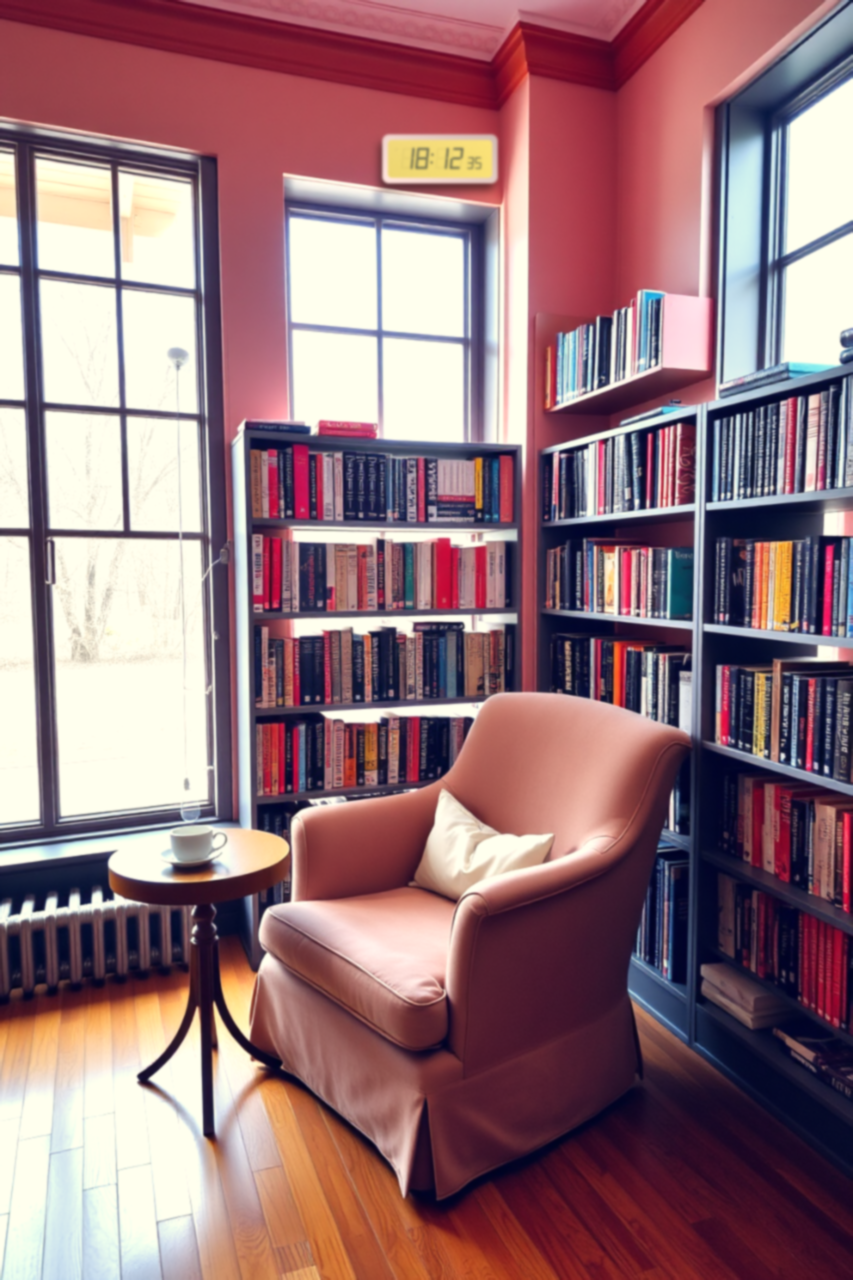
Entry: h=18 m=12
